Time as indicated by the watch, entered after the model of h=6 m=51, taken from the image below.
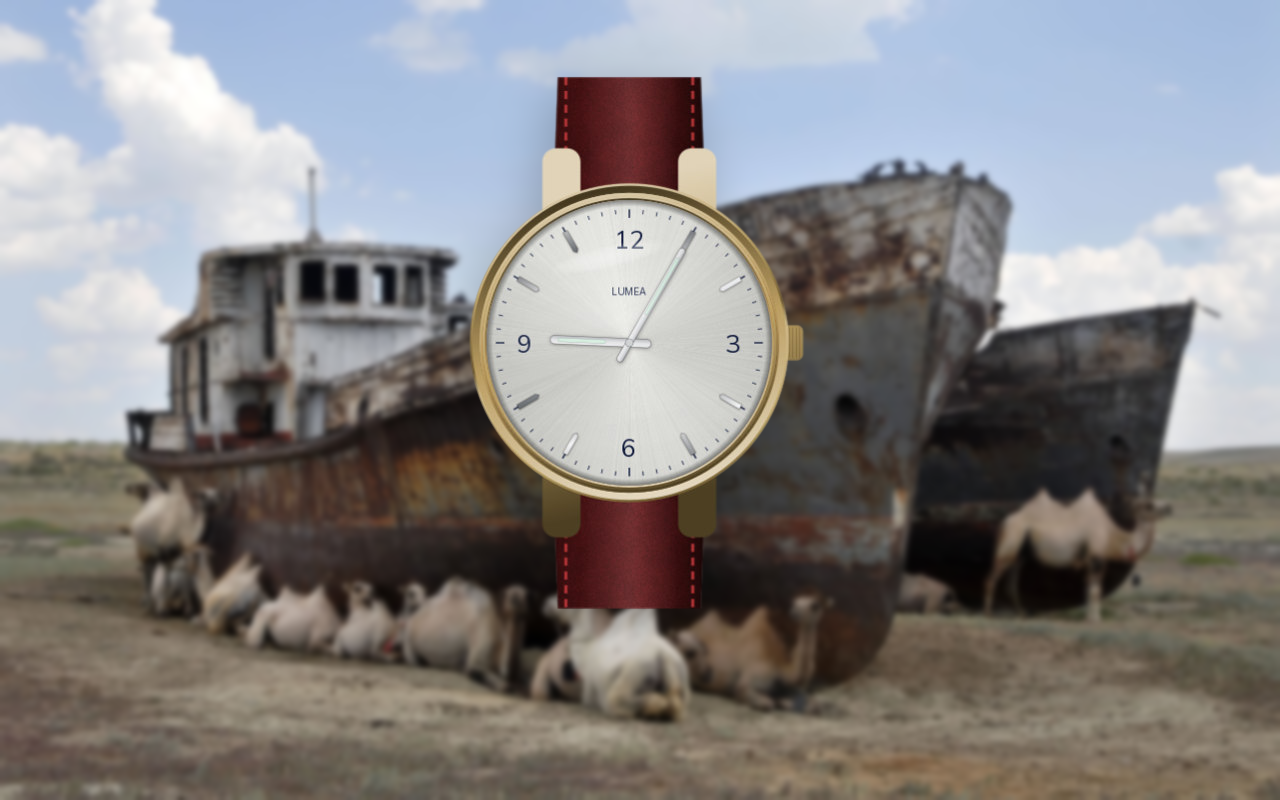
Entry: h=9 m=5
